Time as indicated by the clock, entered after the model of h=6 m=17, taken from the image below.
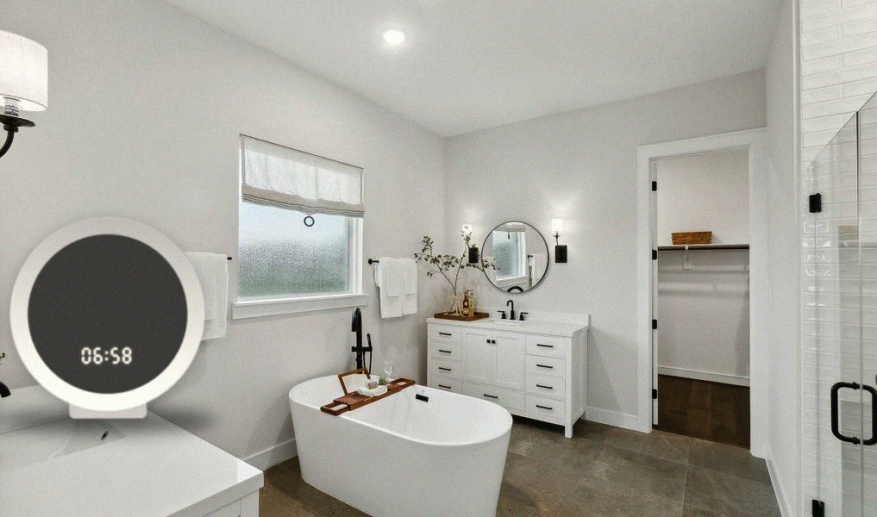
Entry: h=6 m=58
